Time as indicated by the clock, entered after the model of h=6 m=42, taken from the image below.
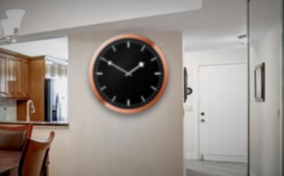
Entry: h=1 m=50
